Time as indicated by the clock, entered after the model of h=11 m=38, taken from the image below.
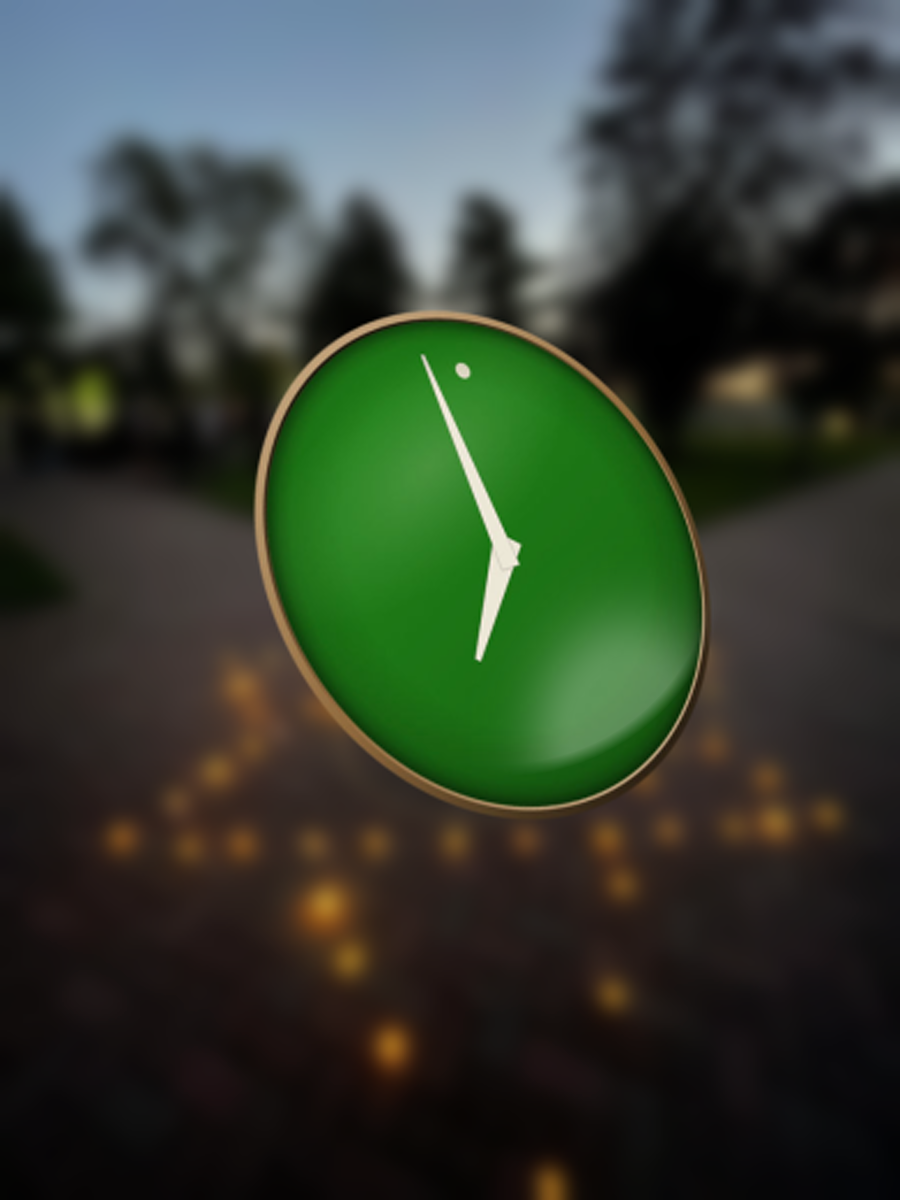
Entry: h=6 m=58
